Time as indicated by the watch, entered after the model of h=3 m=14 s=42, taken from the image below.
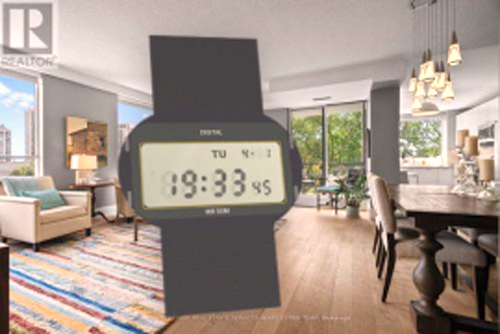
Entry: h=19 m=33 s=45
